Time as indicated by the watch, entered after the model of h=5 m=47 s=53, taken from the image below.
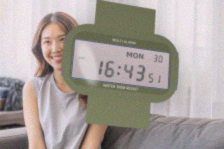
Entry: h=16 m=43 s=51
